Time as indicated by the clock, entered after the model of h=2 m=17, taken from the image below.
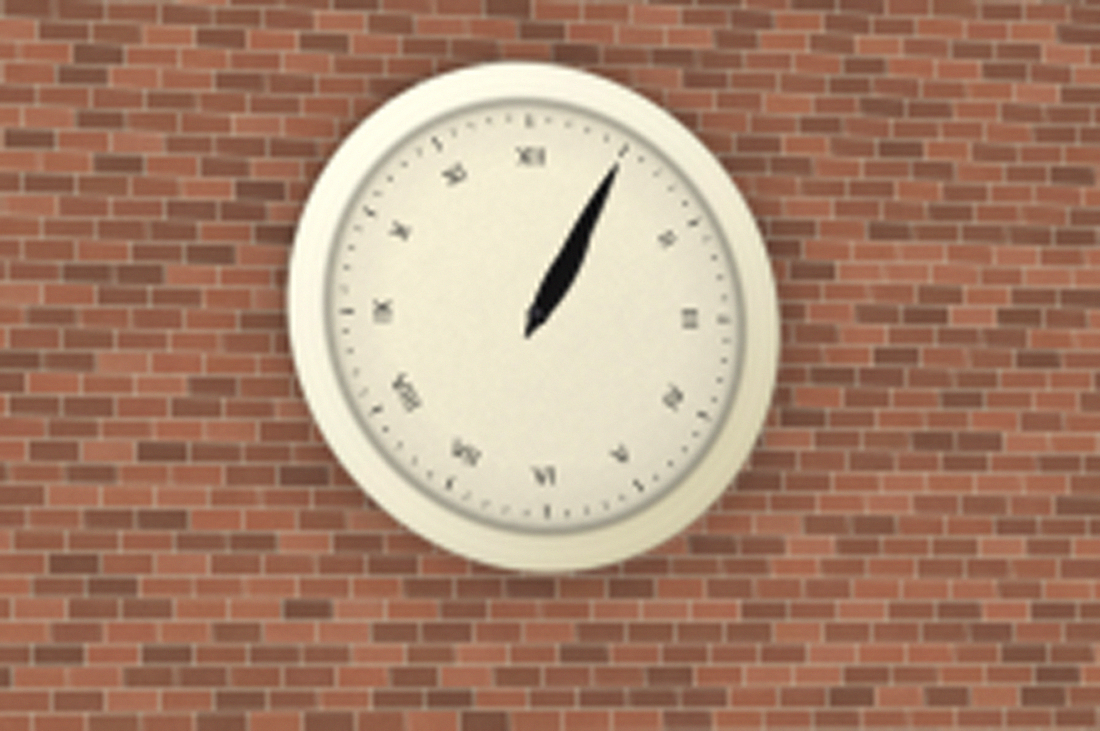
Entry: h=1 m=5
